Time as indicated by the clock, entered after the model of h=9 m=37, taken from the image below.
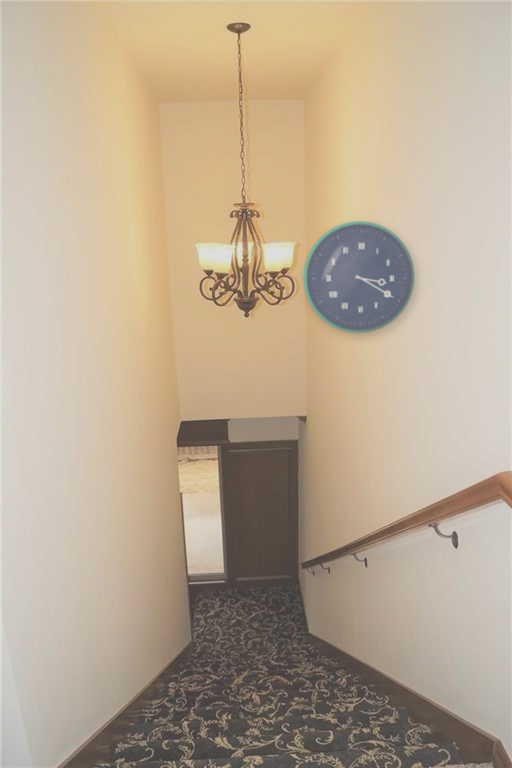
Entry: h=3 m=20
